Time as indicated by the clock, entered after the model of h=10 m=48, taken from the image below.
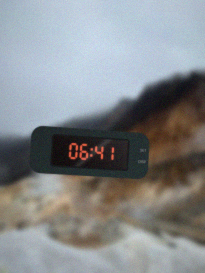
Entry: h=6 m=41
